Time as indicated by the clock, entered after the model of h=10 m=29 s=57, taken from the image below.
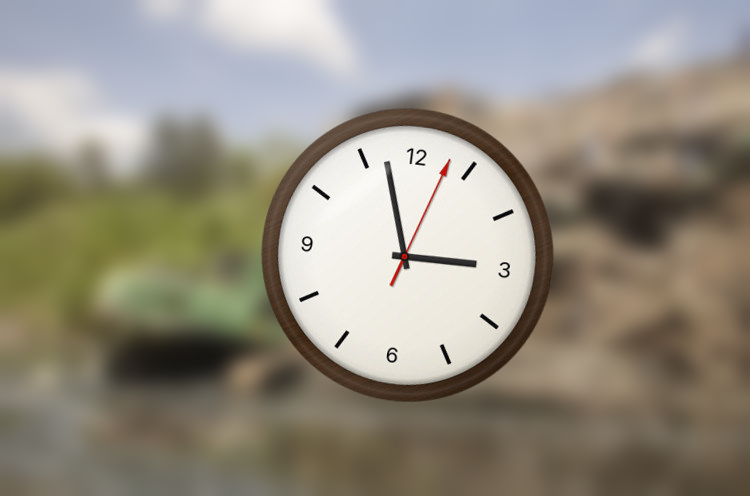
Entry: h=2 m=57 s=3
